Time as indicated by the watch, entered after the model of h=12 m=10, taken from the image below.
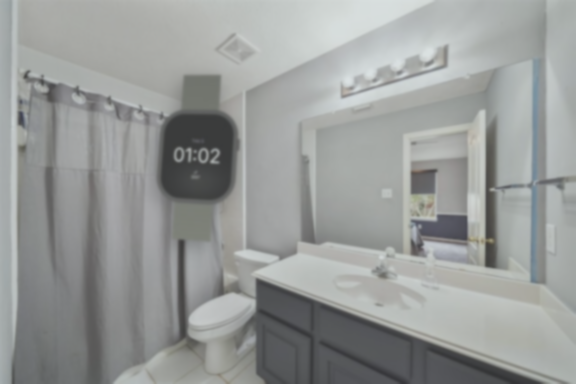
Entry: h=1 m=2
